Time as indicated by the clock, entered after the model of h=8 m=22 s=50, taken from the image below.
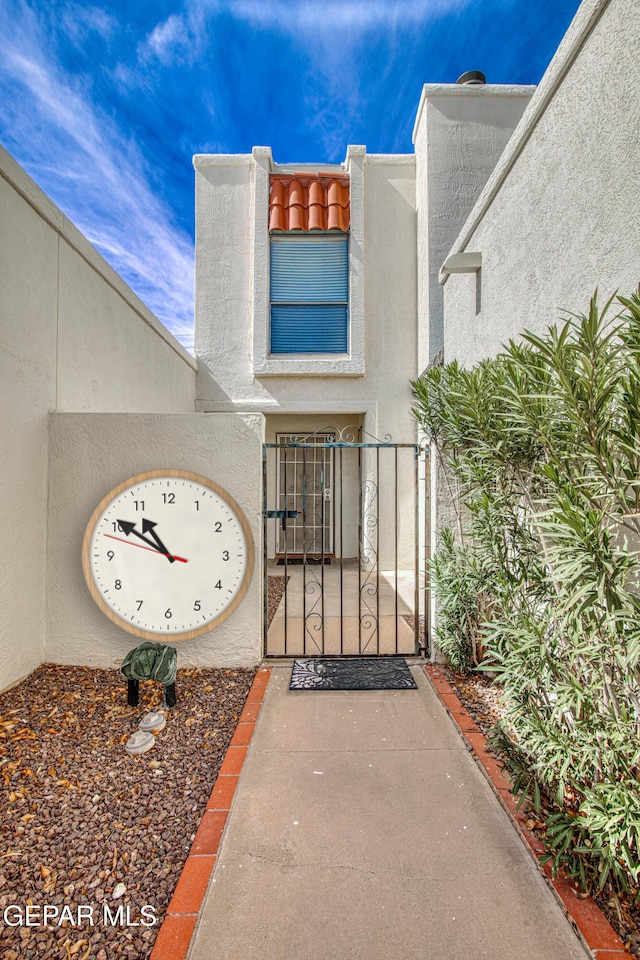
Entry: h=10 m=50 s=48
